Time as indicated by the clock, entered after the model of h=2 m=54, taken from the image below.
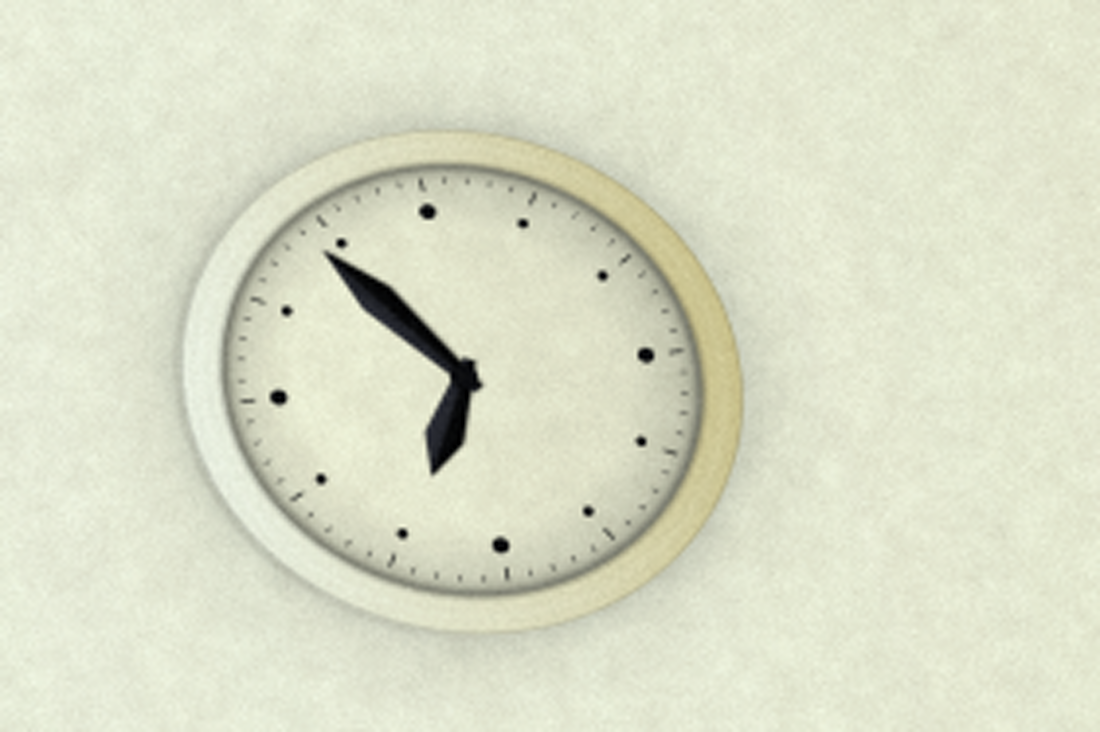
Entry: h=6 m=54
